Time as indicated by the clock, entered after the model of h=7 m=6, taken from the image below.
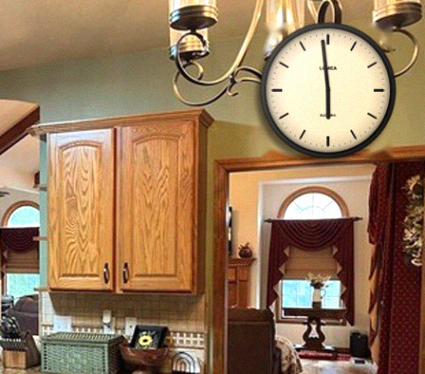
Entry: h=5 m=59
